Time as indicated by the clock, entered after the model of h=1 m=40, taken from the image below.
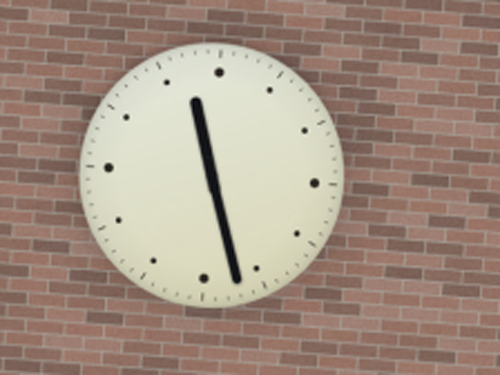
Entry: h=11 m=27
